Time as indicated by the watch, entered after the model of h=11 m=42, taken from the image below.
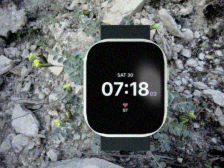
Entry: h=7 m=18
